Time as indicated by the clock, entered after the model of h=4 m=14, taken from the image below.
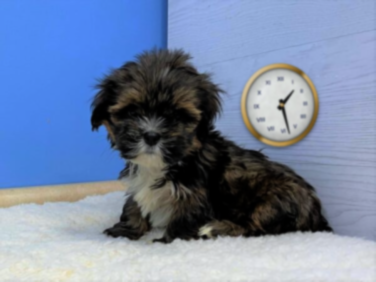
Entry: h=1 m=28
